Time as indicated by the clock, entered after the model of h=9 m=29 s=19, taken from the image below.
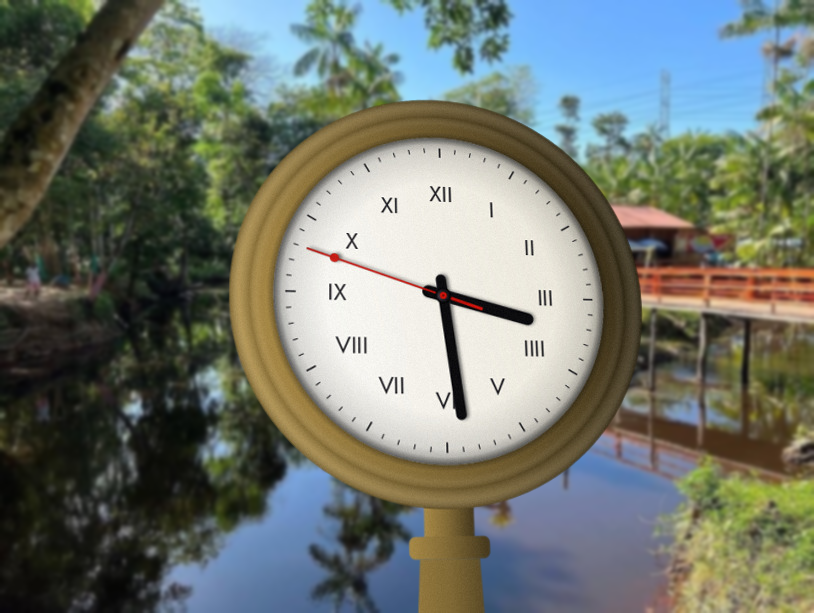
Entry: h=3 m=28 s=48
